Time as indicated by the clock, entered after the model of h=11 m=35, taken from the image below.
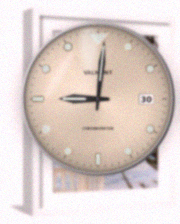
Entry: h=9 m=1
